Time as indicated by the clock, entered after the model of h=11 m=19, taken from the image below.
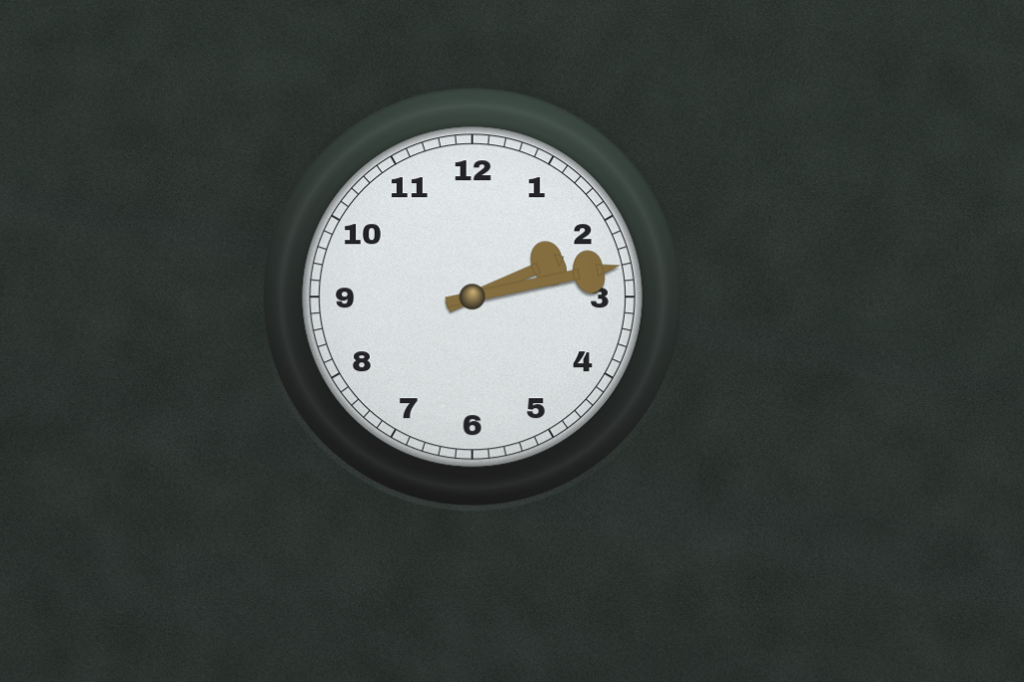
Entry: h=2 m=13
